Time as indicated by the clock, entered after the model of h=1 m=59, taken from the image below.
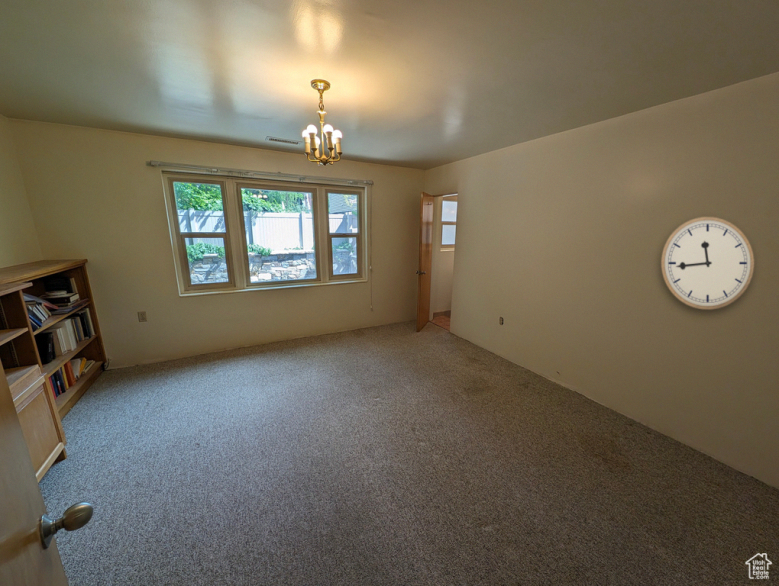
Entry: h=11 m=44
